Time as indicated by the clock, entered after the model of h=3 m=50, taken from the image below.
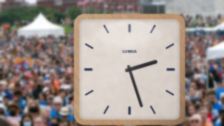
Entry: h=2 m=27
